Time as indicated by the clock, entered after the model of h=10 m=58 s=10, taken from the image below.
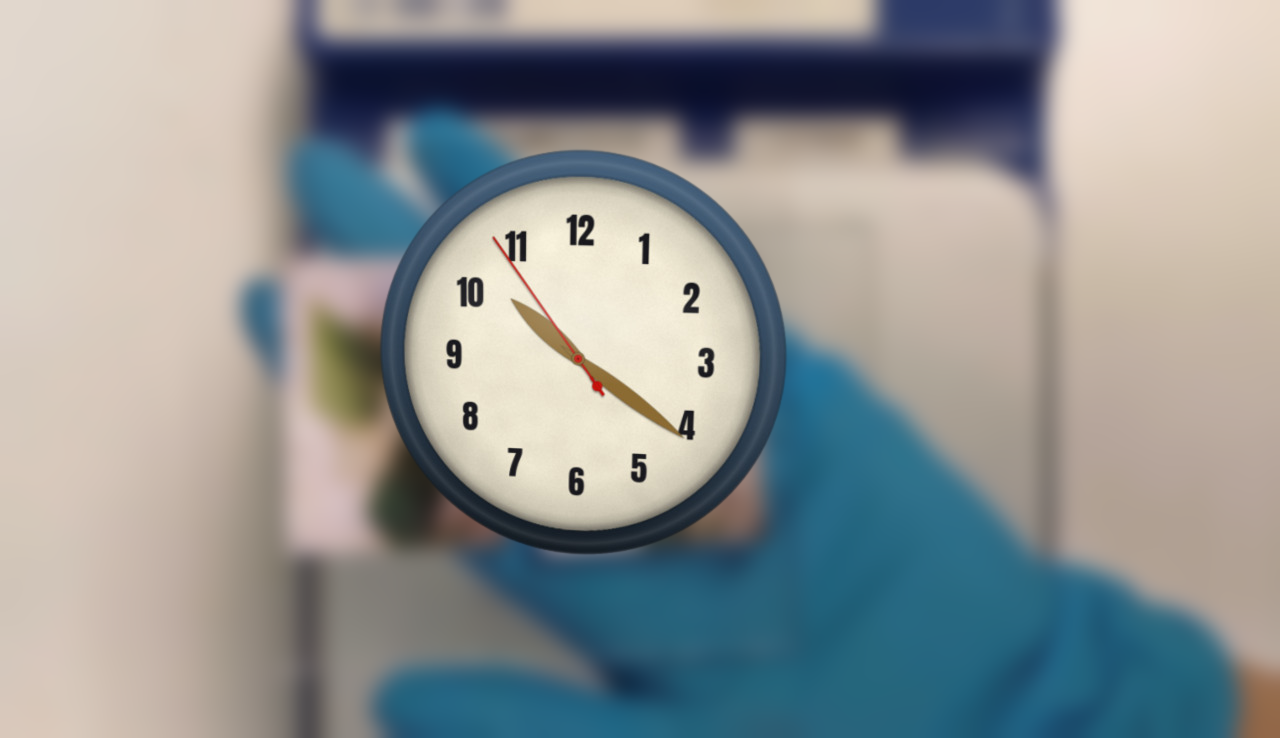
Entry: h=10 m=20 s=54
